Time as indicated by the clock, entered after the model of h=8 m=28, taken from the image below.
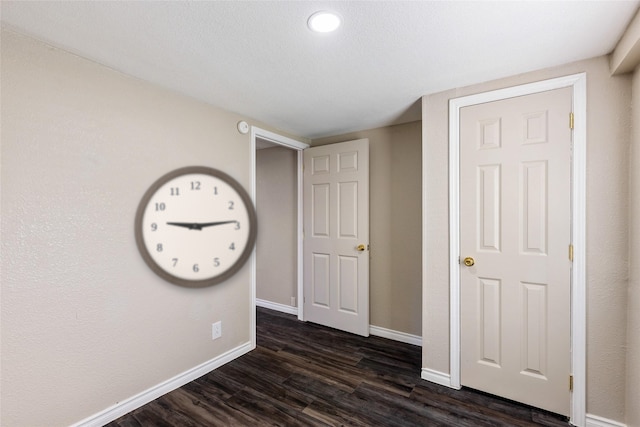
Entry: h=9 m=14
